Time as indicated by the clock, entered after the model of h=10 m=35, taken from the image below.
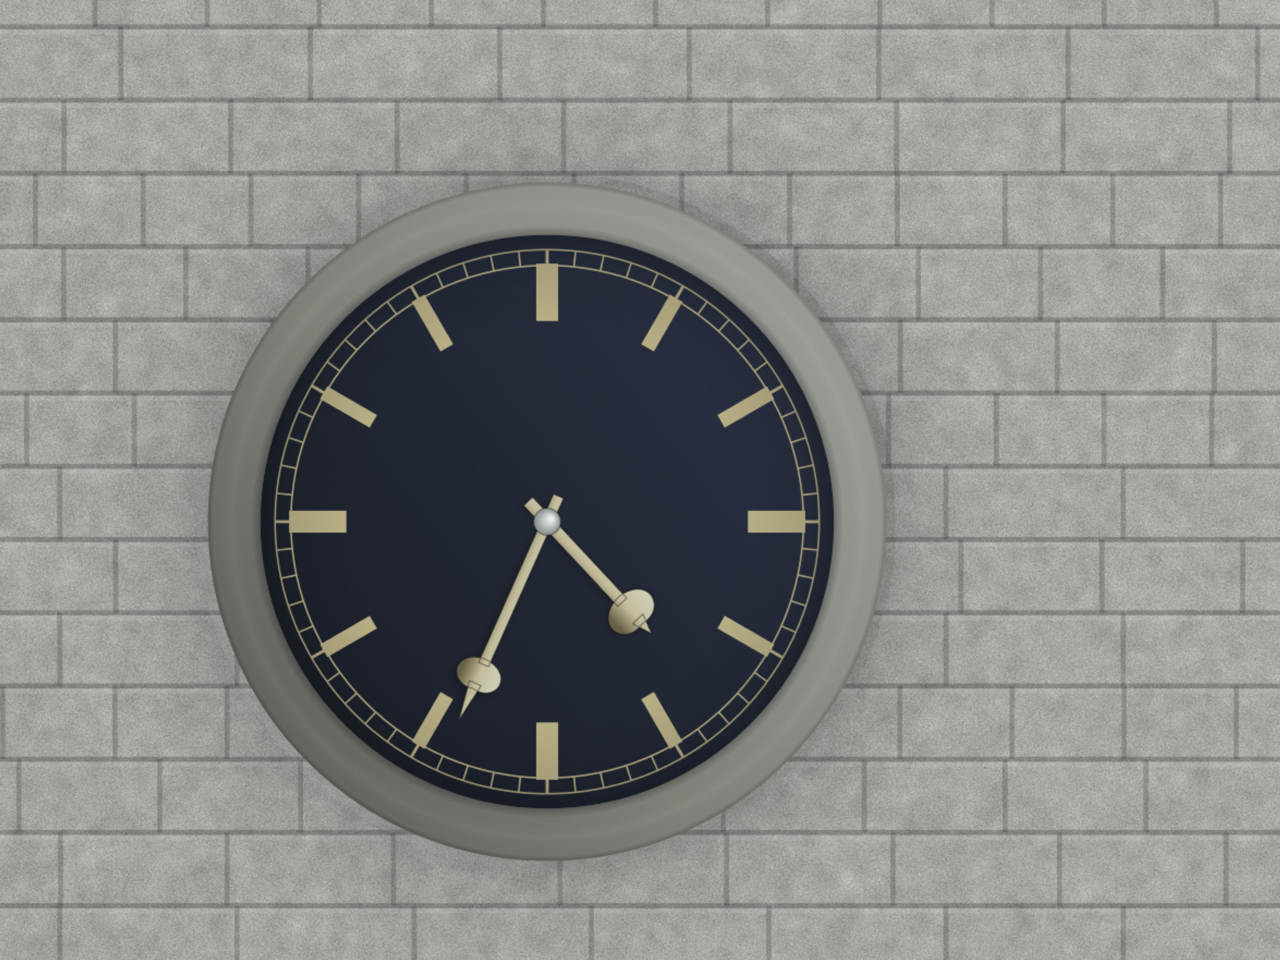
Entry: h=4 m=34
